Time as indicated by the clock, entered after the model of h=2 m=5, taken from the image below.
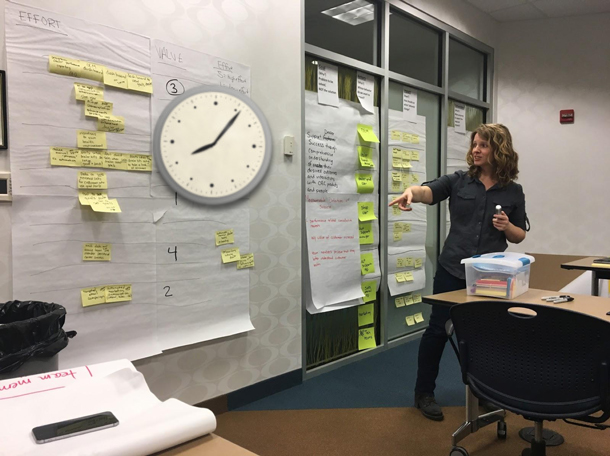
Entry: h=8 m=6
